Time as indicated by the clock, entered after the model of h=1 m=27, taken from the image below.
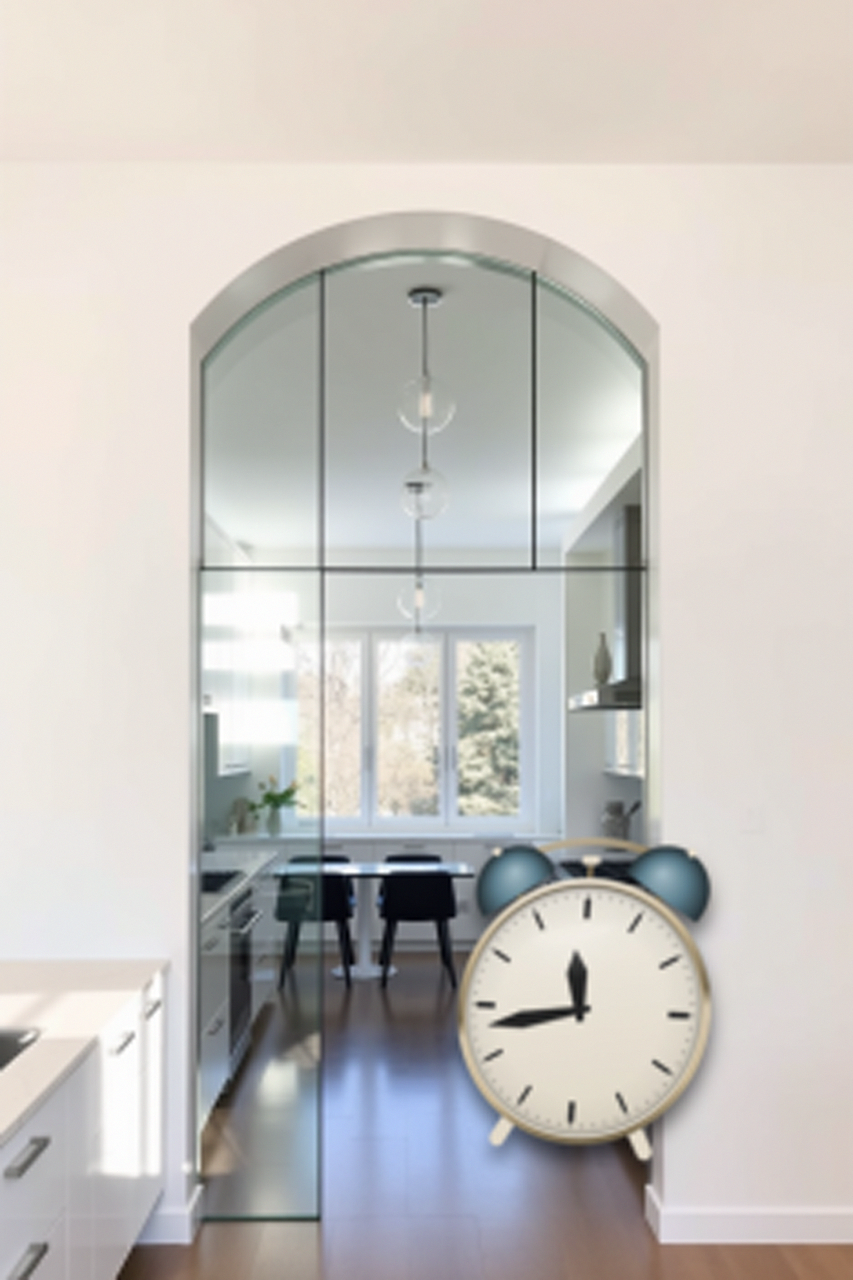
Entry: h=11 m=43
